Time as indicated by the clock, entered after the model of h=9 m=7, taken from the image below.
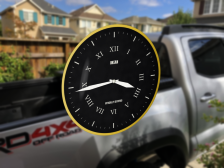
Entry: h=3 m=44
